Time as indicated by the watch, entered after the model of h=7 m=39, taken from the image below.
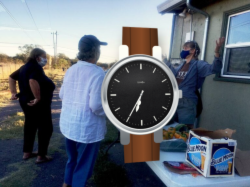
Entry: h=6 m=35
